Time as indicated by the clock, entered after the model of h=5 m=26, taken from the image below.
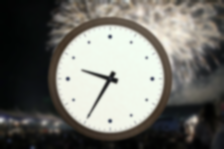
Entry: h=9 m=35
